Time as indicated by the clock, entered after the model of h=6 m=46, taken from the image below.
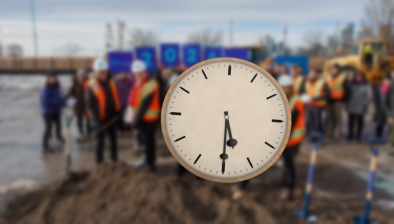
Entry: h=5 m=30
